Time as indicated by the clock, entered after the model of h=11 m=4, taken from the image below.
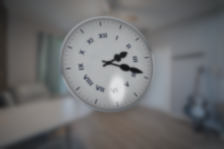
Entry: h=2 m=19
